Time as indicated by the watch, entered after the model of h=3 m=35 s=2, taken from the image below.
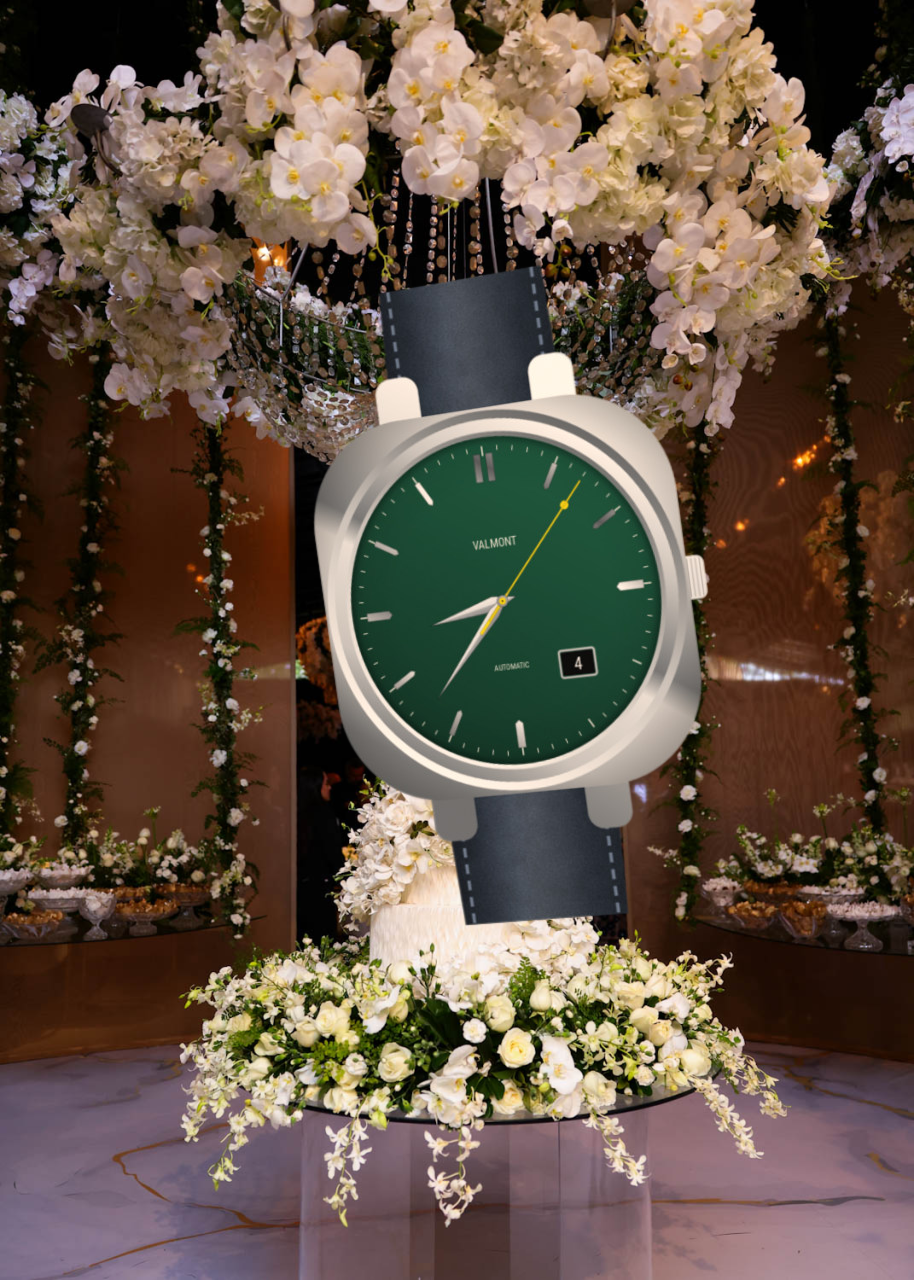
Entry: h=8 m=37 s=7
